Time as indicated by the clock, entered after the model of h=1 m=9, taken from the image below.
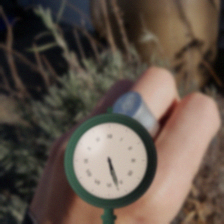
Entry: h=5 m=27
